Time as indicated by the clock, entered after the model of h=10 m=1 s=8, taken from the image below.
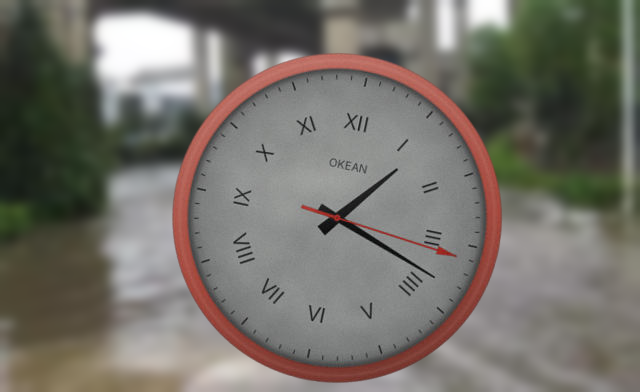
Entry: h=1 m=18 s=16
